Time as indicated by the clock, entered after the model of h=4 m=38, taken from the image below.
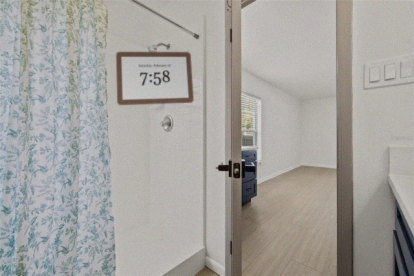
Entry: h=7 m=58
